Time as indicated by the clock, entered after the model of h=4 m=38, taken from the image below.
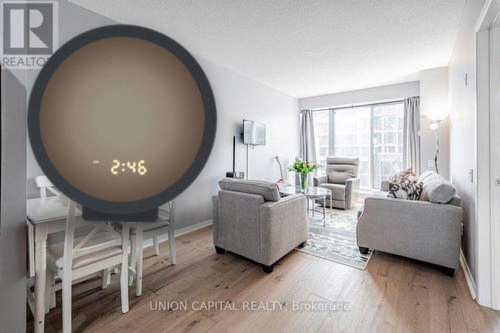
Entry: h=2 m=46
